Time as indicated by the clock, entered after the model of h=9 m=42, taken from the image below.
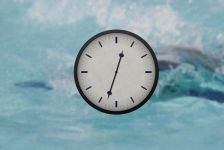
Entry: h=12 m=33
